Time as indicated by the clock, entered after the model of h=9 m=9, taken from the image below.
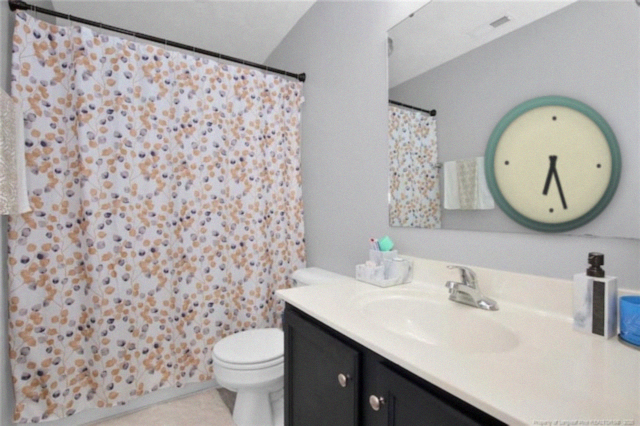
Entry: h=6 m=27
